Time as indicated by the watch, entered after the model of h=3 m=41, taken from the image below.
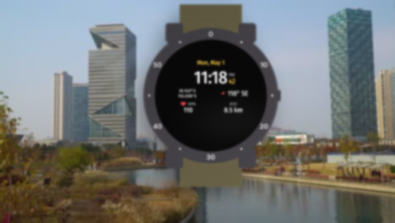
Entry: h=11 m=18
